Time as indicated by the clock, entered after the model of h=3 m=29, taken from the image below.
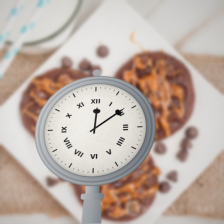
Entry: h=12 m=9
